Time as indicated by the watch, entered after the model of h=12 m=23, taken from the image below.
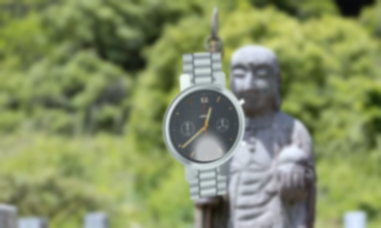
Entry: h=12 m=39
